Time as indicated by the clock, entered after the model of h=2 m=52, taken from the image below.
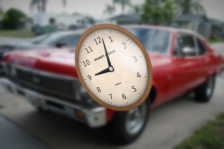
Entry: h=9 m=2
